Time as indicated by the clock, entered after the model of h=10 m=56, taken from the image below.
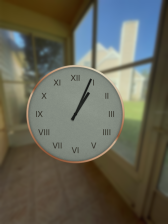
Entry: h=1 m=4
